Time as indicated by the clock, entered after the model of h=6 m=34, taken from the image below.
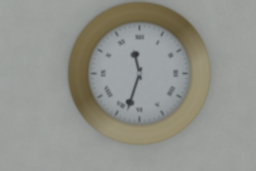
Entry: h=11 m=33
